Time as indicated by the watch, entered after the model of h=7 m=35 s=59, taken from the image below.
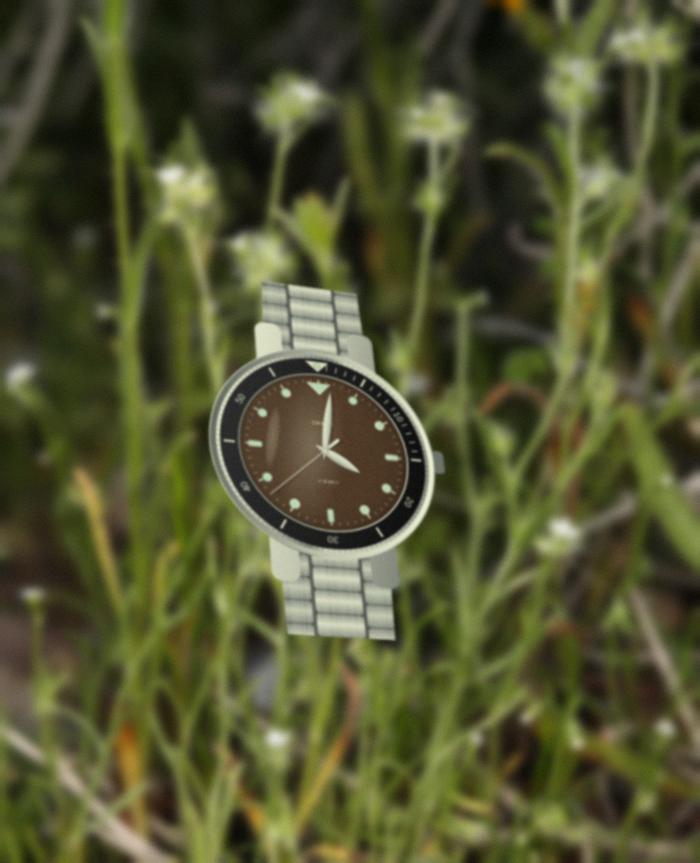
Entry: h=4 m=1 s=38
